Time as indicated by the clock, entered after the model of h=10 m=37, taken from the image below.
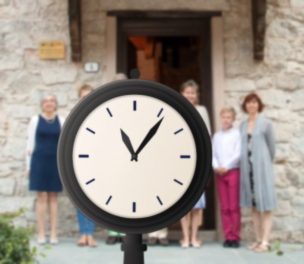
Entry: h=11 m=6
